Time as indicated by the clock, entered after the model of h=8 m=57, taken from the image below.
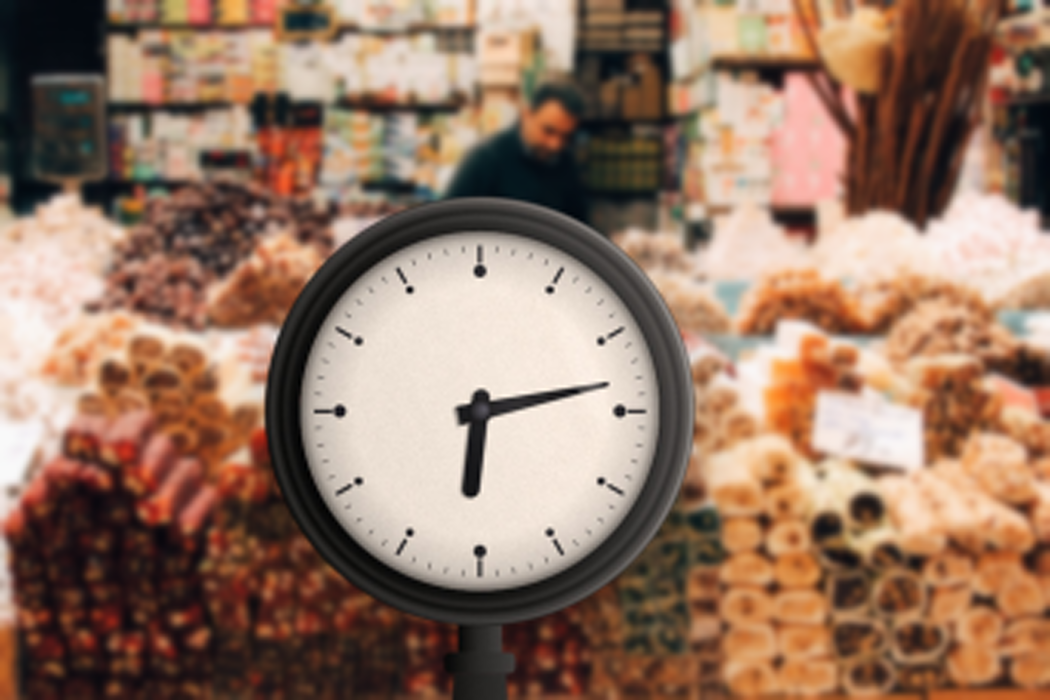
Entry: h=6 m=13
